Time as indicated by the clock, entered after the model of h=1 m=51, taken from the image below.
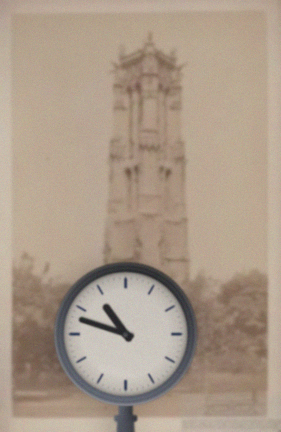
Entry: h=10 m=48
